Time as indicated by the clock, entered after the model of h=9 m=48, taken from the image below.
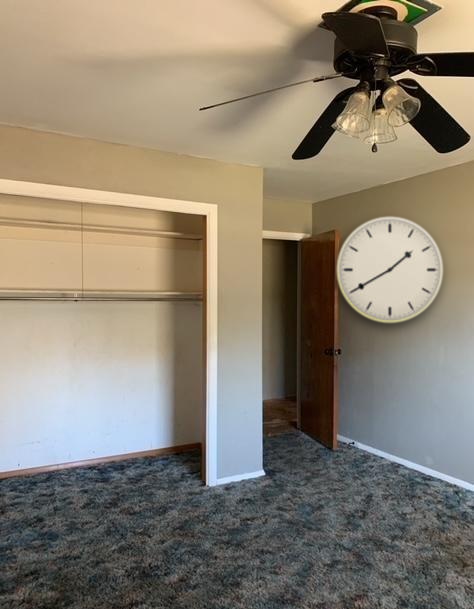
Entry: h=1 m=40
